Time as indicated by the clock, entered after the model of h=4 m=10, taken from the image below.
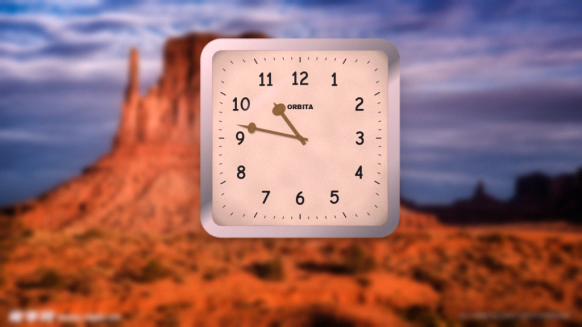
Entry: h=10 m=47
